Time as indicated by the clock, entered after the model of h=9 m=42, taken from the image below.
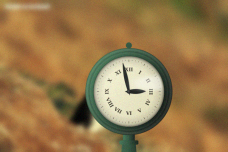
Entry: h=2 m=58
